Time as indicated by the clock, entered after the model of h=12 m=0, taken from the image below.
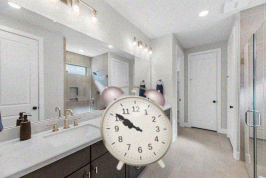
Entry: h=9 m=51
